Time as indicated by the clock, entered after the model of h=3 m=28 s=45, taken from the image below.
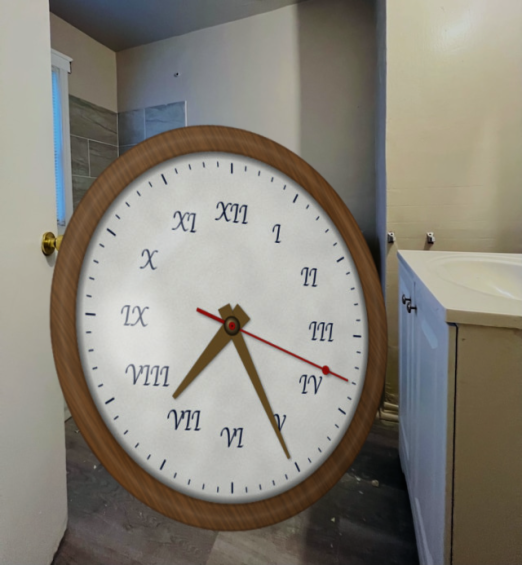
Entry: h=7 m=25 s=18
